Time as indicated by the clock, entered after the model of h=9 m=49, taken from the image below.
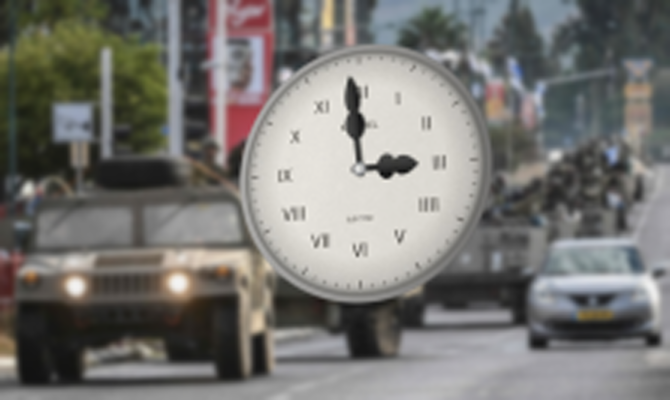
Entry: h=2 m=59
